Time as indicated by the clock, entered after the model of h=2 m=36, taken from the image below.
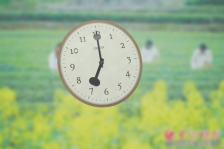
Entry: h=7 m=0
